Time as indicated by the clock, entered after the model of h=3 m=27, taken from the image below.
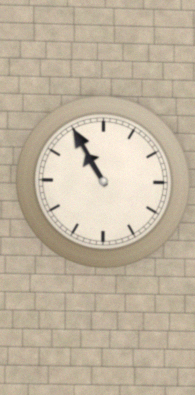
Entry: h=10 m=55
